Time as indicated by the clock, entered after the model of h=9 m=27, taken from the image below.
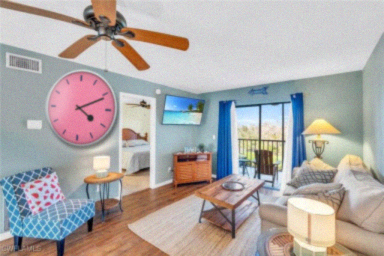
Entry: h=4 m=11
